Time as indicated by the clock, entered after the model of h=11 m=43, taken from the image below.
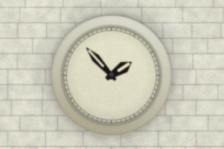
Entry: h=1 m=53
